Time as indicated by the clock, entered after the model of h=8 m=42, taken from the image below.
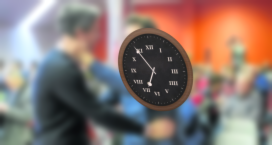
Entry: h=6 m=54
